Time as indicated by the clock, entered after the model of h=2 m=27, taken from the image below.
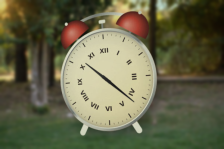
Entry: h=10 m=22
